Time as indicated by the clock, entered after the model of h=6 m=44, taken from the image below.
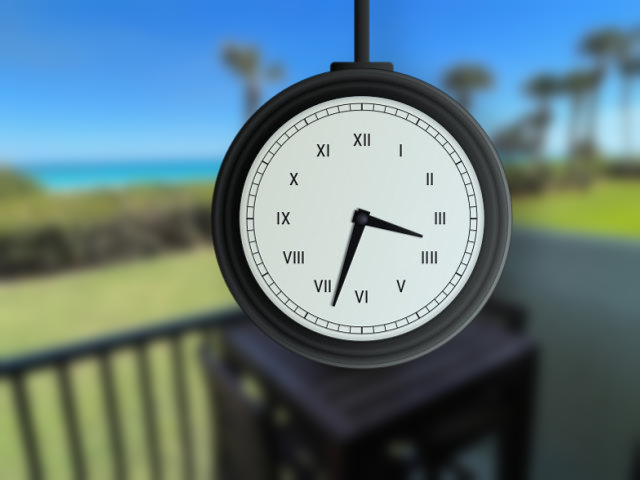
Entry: h=3 m=33
